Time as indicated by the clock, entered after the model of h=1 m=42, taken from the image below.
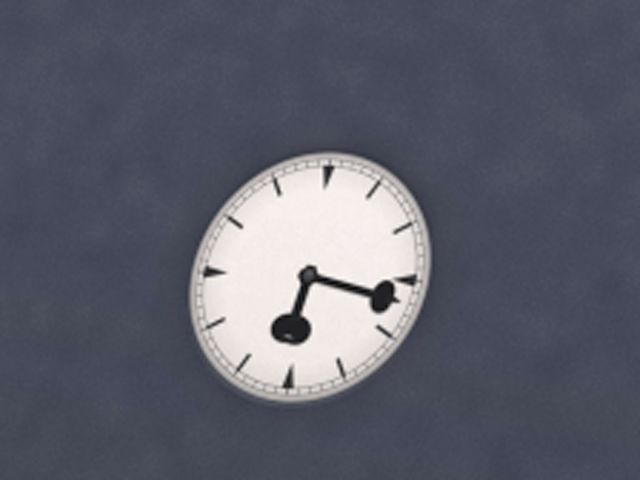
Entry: h=6 m=17
